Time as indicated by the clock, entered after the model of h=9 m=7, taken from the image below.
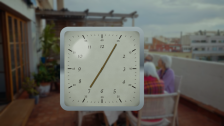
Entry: h=7 m=5
